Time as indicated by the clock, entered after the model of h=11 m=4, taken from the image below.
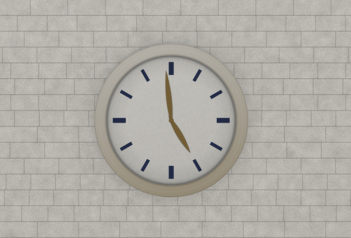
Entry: h=4 m=59
